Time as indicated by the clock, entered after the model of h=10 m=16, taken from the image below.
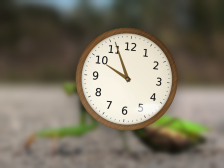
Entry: h=9 m=56
